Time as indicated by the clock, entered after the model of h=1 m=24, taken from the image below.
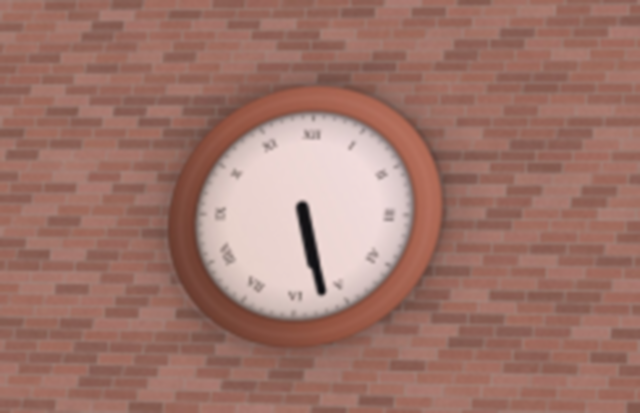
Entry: h=5 m=27
